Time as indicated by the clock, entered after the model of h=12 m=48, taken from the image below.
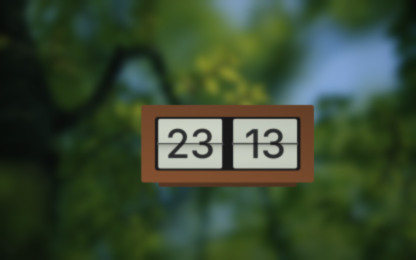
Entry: h=23 m=13
